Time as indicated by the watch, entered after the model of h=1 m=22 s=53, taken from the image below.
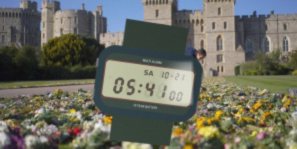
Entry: h=5 m=41 s=0
